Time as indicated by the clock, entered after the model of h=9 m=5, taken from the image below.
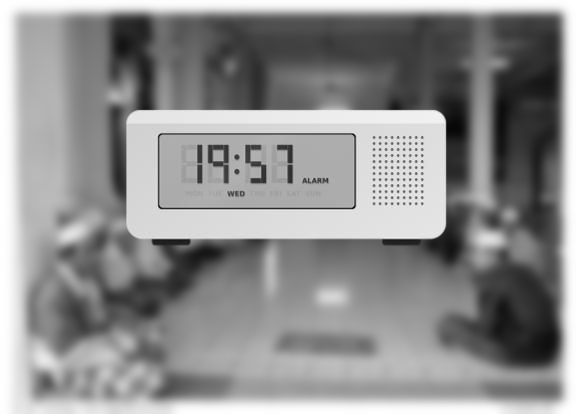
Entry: h=19 m=57
